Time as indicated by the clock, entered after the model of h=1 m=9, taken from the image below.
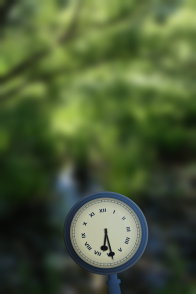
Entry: h=6 m=29
